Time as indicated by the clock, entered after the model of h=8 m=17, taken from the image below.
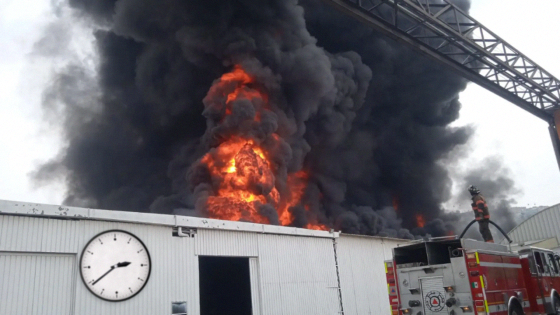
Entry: h=2 m=39
